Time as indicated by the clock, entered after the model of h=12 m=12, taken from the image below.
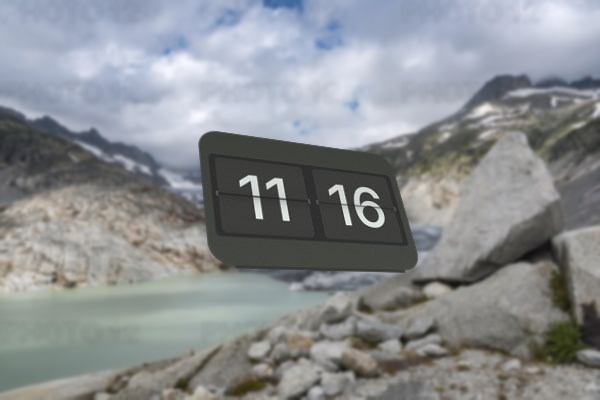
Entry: h=11 m=16
